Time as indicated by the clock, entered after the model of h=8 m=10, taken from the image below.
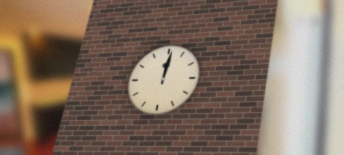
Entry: h=12 m=1
